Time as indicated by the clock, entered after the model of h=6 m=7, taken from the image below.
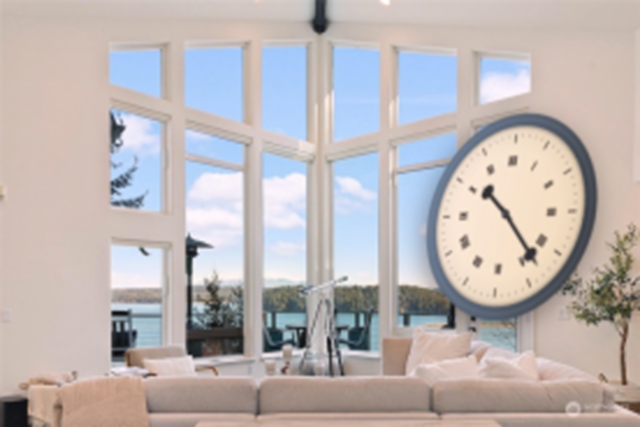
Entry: h=10 m=23
